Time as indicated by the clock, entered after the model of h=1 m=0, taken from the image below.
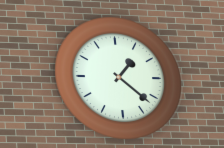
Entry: h=1 m=22
